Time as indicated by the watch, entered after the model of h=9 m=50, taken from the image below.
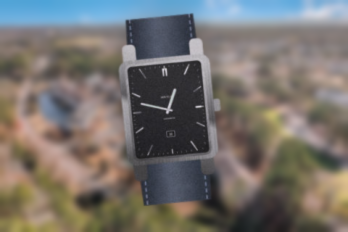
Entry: h=12 m=48
